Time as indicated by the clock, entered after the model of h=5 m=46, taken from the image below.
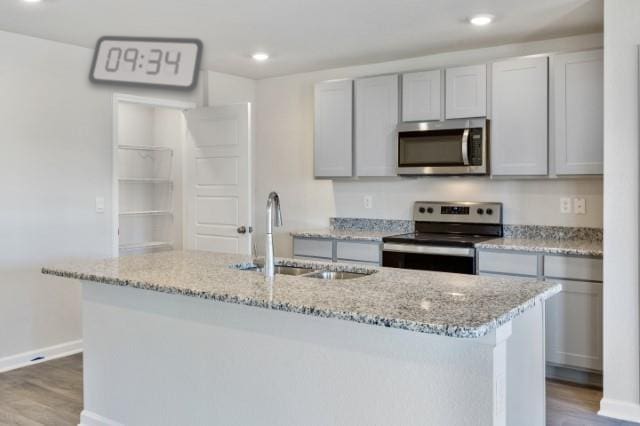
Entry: h=9 m=34
